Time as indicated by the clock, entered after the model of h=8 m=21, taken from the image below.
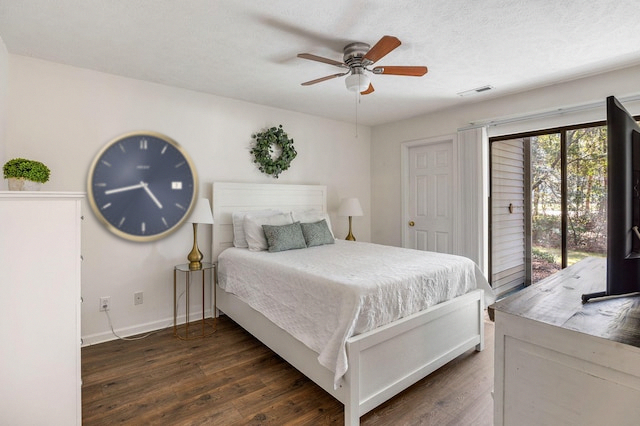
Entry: h=4 m=43
